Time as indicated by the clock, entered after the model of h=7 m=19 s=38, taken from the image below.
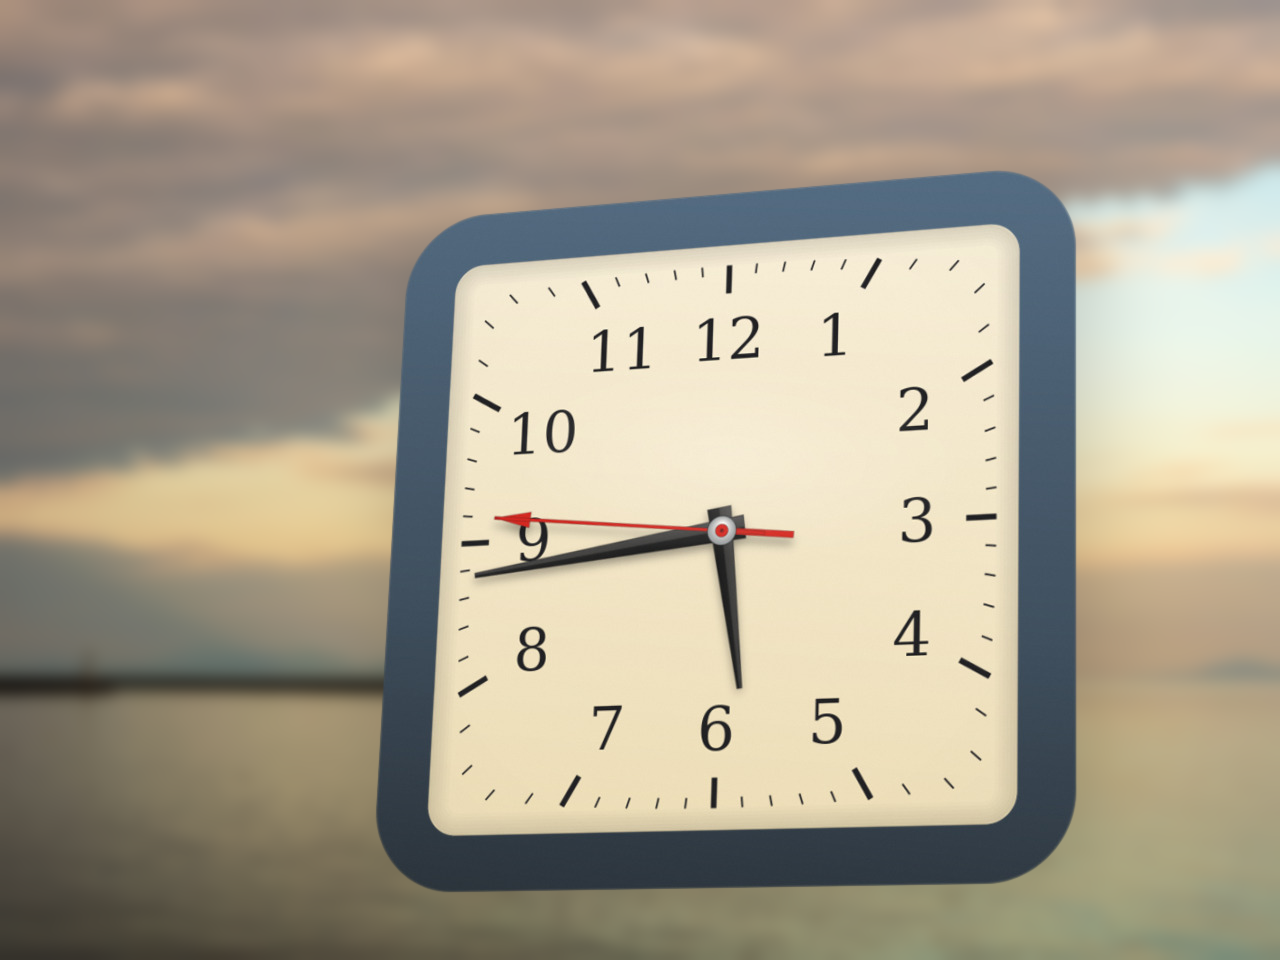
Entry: h=5 m=43 s=46
